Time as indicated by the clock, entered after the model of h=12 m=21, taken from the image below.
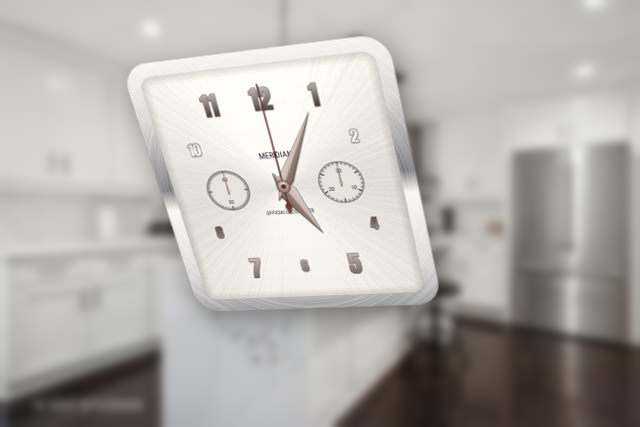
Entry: h=5 m=5
